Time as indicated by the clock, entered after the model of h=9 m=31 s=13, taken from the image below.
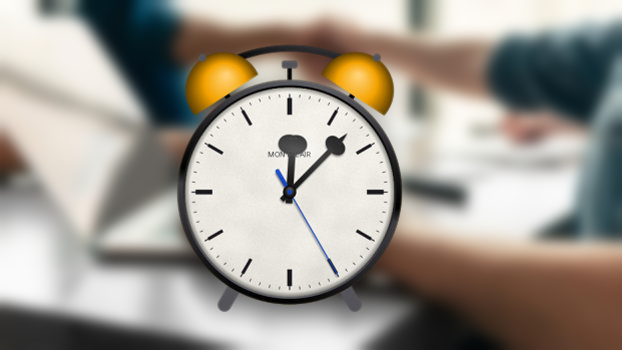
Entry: h=12 m=7 s=25
